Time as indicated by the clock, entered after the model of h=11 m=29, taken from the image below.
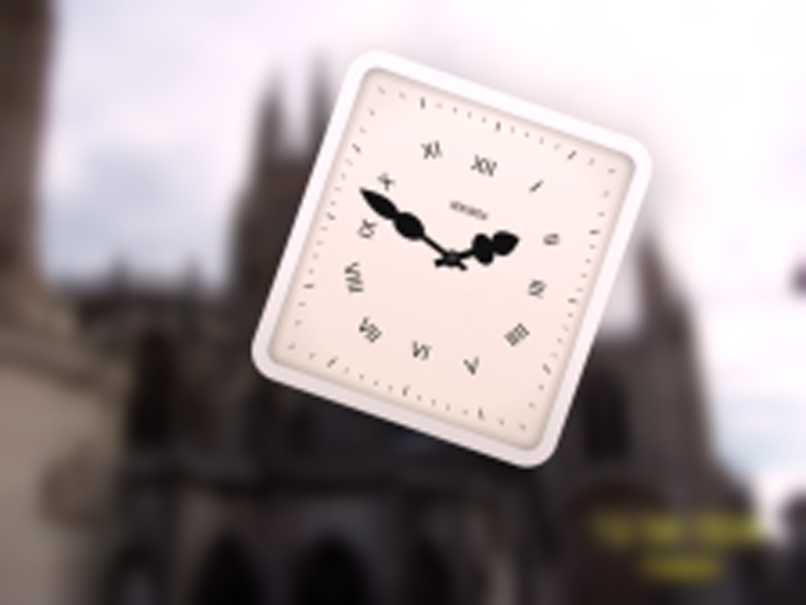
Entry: h=1 m=48
